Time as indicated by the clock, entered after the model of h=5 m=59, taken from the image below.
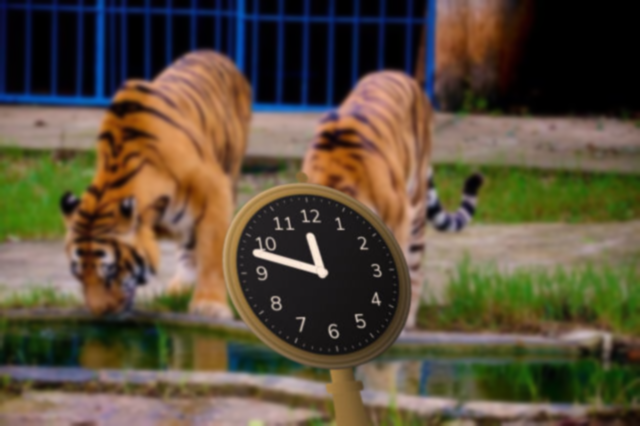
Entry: h=11 m=48
